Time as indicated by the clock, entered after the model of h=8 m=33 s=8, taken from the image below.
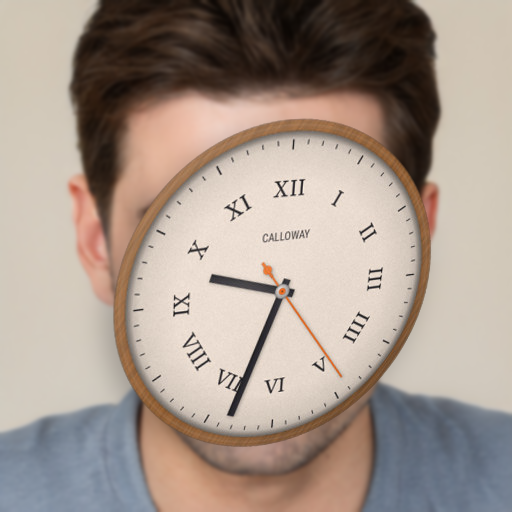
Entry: h=9 m=33 s=24
